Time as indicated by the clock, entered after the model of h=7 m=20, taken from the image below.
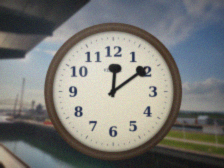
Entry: h=12 m=9
